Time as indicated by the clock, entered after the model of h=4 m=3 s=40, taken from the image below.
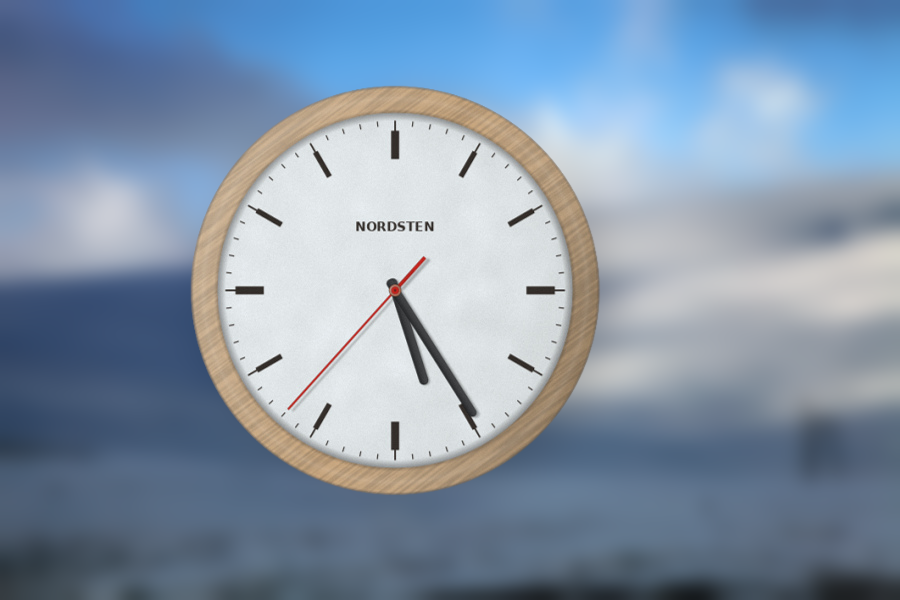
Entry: h=5 m=24 s=37
